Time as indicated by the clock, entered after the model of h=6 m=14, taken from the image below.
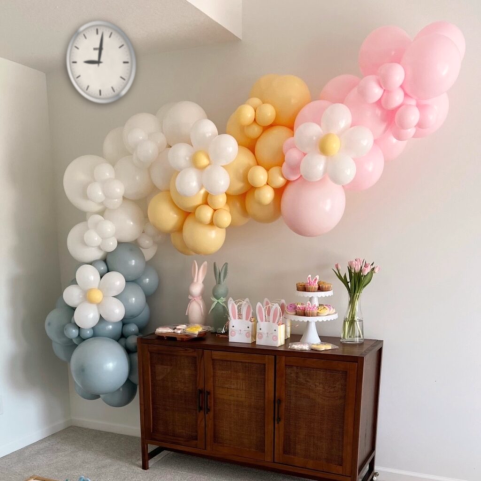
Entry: h=9 m=2
